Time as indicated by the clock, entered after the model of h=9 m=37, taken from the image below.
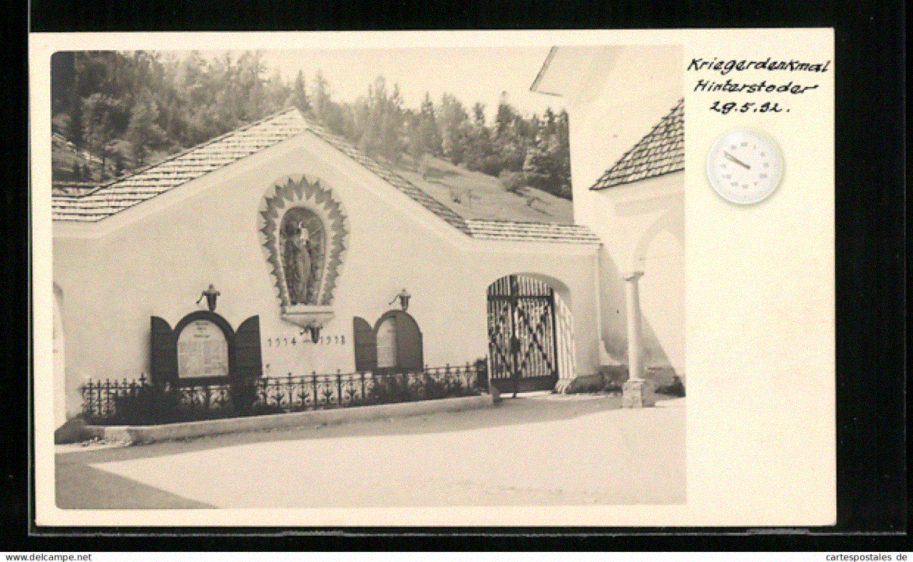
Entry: h=9 m=51
